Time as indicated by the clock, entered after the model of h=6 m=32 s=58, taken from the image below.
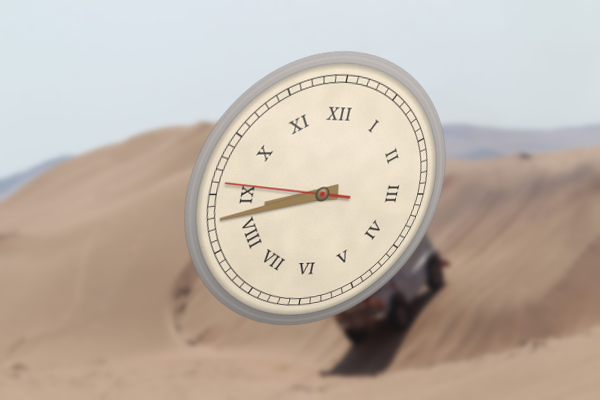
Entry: h=8 m=42 s=46
